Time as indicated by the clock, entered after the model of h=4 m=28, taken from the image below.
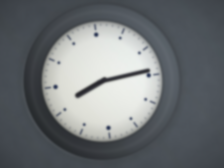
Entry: h=8 m=14
